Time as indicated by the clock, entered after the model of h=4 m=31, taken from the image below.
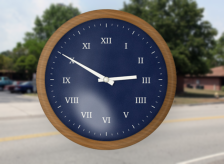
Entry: h=2 m=50
